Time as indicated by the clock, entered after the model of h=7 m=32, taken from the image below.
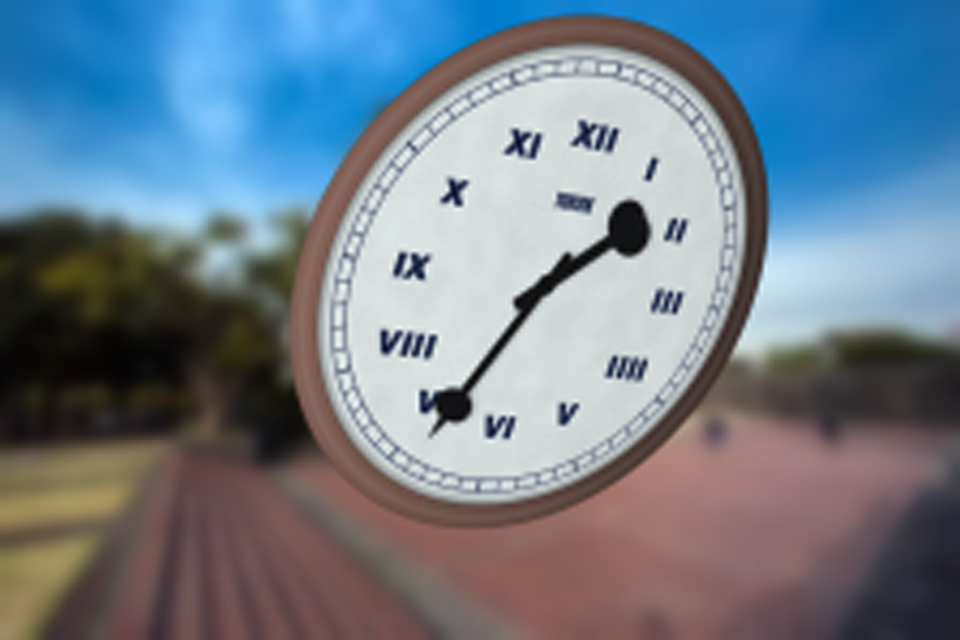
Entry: h=1 m=34
